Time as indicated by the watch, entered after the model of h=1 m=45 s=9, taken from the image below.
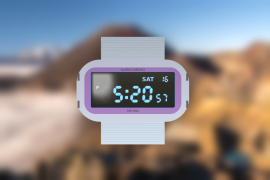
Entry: h=5 m=20 s=57
